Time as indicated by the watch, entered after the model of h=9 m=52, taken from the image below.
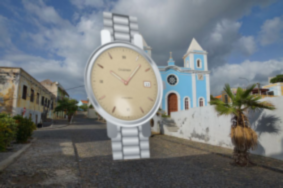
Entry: h=10 m=7
